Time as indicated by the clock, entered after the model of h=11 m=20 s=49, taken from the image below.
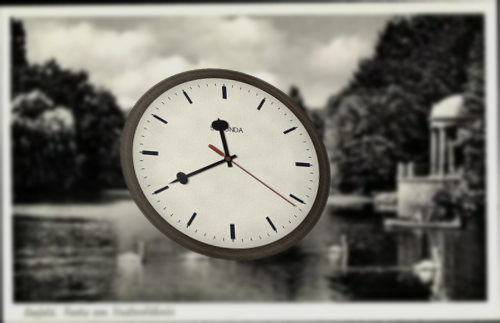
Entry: h=11 m=40 s=21
